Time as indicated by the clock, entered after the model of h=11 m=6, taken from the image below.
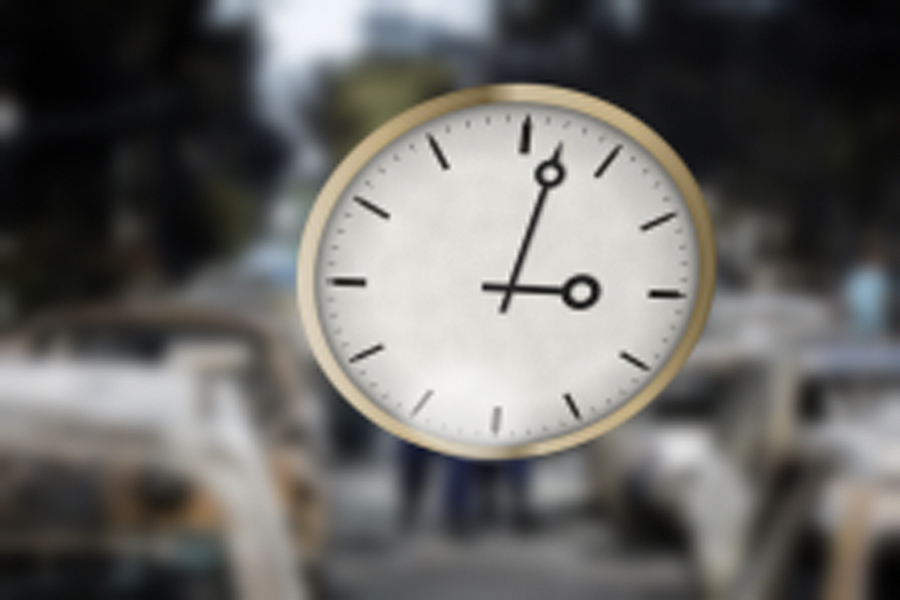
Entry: h=3 m=2
